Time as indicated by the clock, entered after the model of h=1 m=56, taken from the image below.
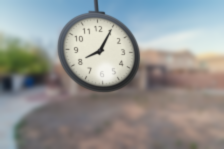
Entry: h=8 m=5
